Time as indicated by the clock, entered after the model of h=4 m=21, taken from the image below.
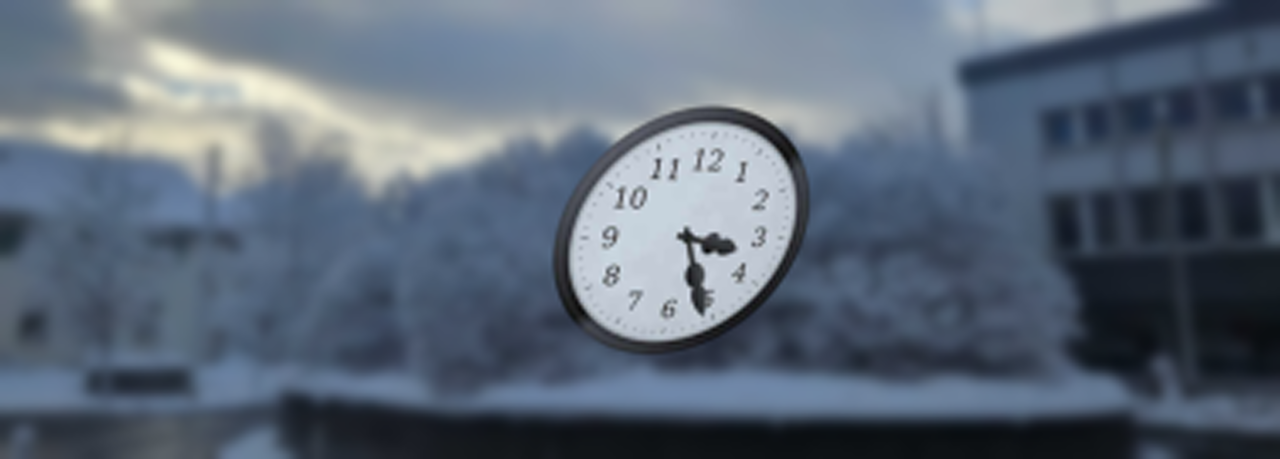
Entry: h=3 m=26
